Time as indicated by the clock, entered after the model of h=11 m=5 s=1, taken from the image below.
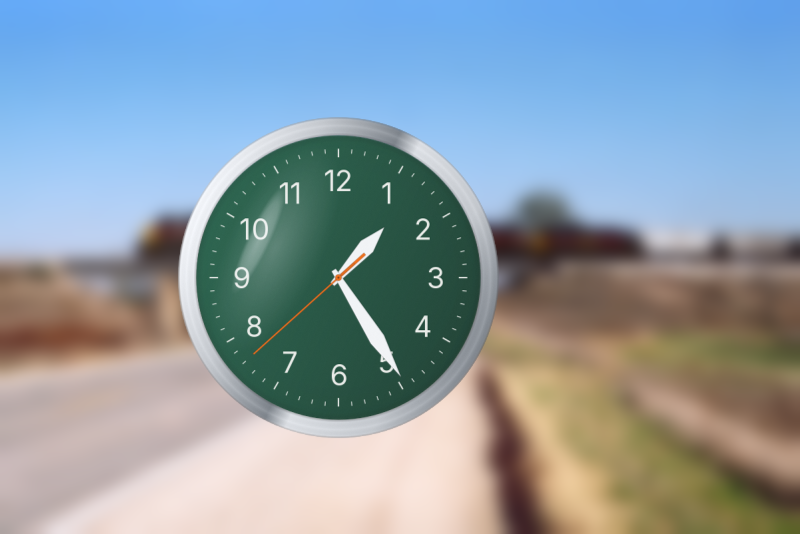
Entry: h=1 m=24 s=38
